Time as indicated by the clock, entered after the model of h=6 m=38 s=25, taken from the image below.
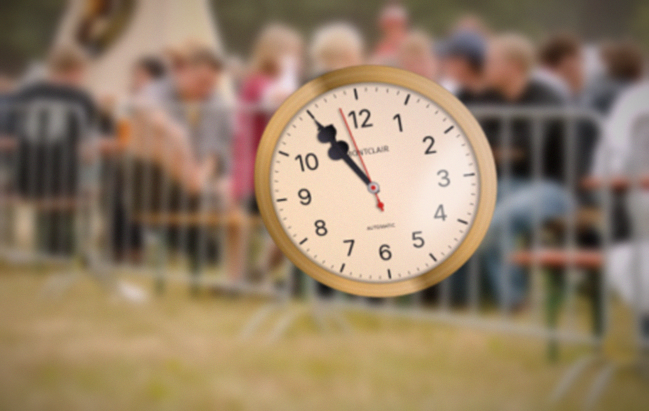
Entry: h=10 m=54 s=58
